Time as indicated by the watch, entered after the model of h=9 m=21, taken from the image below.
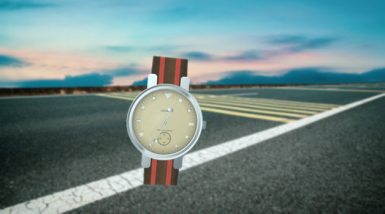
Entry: h=12 m=34
